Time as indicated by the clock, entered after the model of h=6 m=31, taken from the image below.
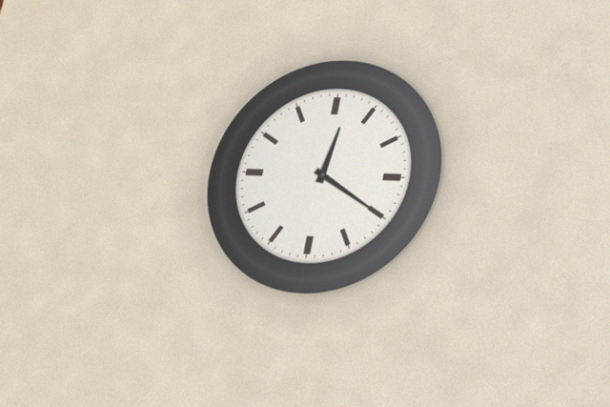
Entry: h=12 m=20
